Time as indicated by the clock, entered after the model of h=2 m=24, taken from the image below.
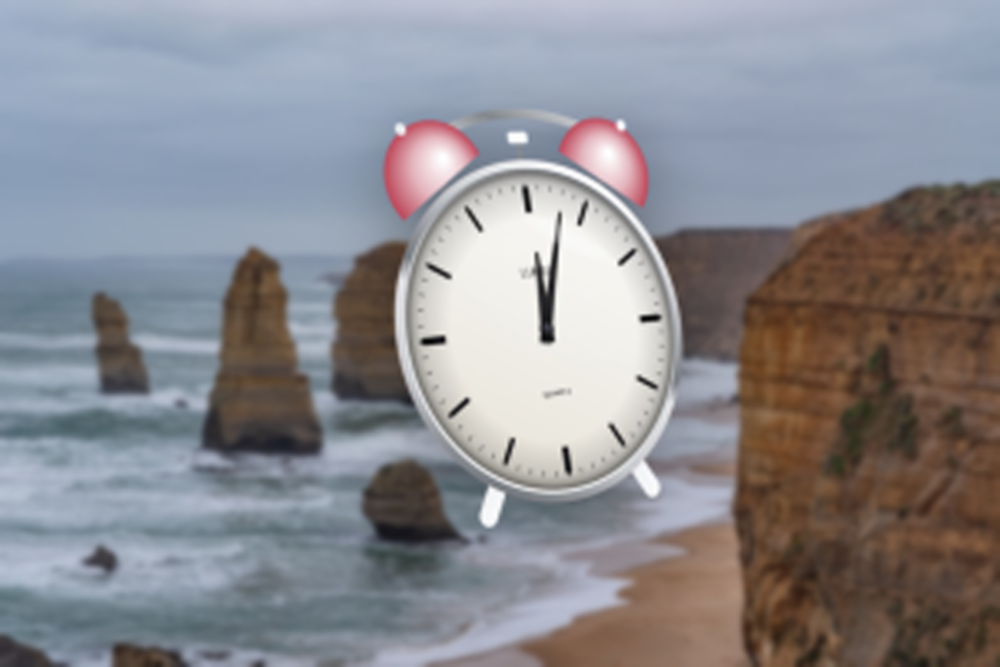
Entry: h=12 m=3
